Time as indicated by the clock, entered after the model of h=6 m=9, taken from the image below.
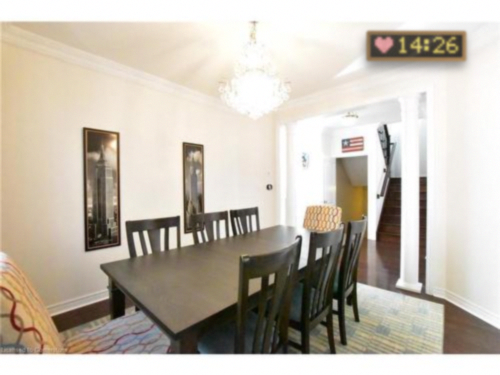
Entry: h=14 m=26
